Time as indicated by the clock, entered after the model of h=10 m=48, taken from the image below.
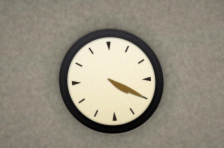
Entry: h=4 m=20
